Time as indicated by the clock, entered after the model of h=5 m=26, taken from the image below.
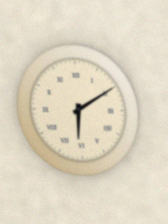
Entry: h=6 m=10
